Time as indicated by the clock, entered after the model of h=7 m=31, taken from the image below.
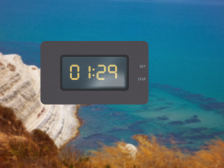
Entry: h=1 m=29
